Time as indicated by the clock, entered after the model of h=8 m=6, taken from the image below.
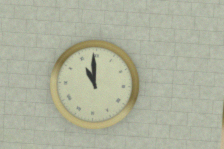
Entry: h=10 m=59
